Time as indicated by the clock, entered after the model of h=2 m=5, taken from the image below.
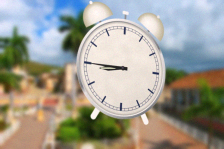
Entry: h=8 m=45
